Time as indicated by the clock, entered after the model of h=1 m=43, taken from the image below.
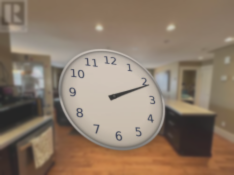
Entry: h=2 m=11
